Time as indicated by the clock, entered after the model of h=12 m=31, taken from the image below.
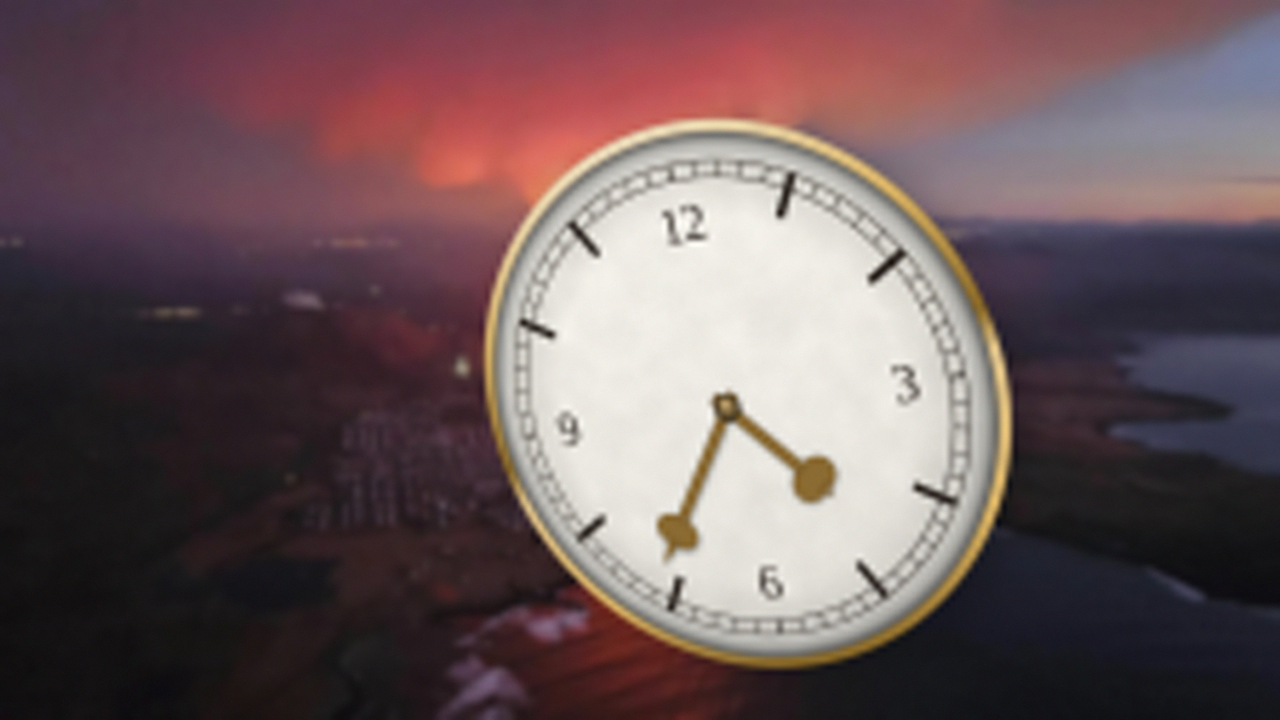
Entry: h=4 m=36
